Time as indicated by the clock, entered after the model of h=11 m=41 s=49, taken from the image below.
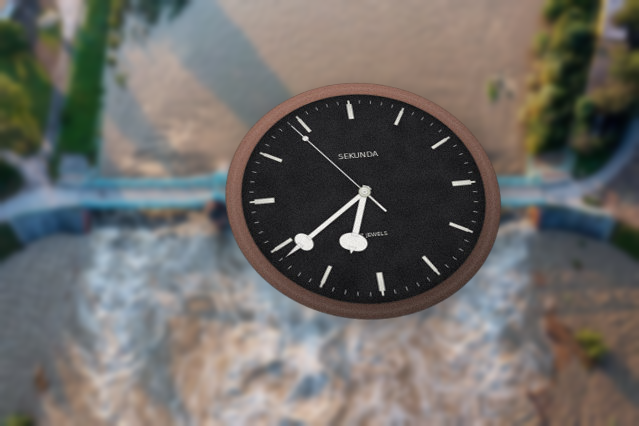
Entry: h=6 m=38 s=54
